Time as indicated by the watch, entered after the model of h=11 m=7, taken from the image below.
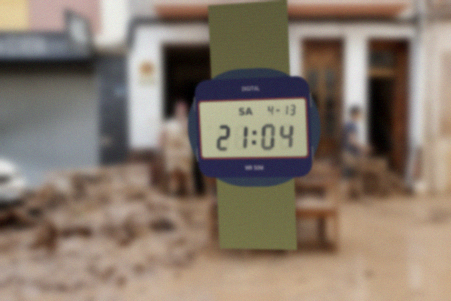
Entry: h=21 m=4
